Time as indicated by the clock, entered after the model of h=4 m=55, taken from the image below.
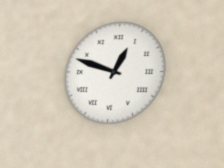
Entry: h=12 m=48
